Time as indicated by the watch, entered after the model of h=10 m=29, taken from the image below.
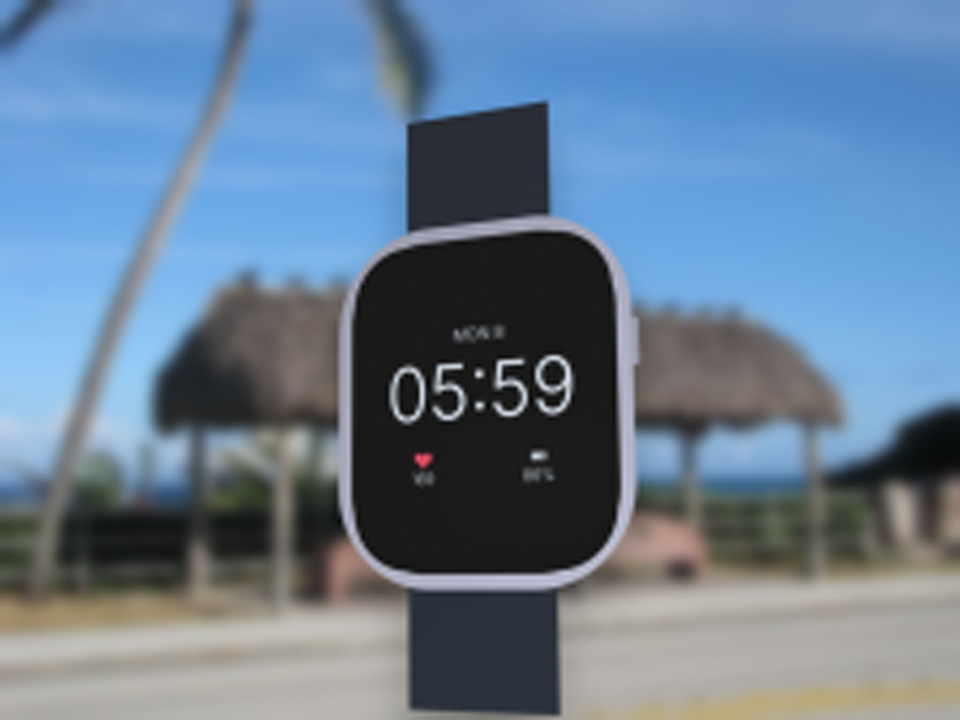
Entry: h=5 m=59
